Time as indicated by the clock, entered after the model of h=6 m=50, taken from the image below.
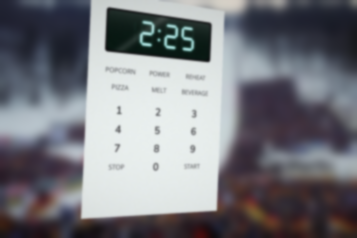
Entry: h=2 m=25
